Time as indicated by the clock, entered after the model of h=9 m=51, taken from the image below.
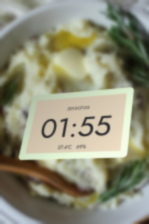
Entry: h=1 m=55
